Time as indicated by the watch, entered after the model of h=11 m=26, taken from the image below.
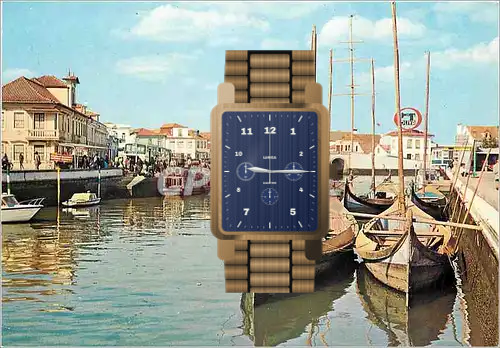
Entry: h=9 m=15
